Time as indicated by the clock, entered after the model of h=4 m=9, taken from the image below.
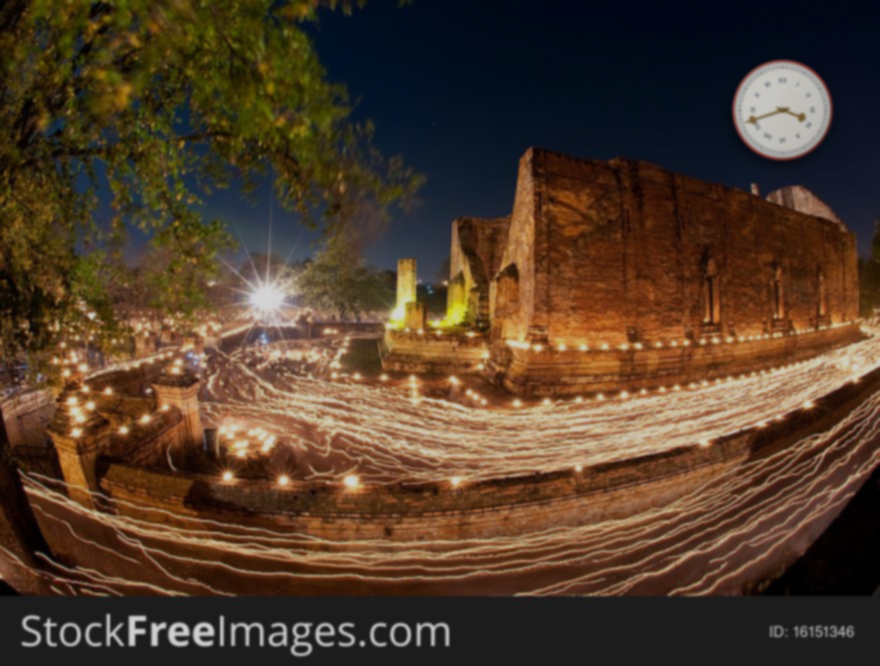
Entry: h=3 m=42
